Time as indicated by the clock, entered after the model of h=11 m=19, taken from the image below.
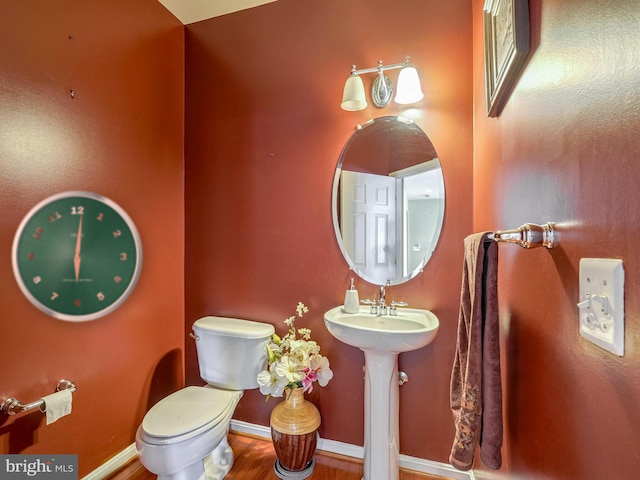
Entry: h=6 m=1
